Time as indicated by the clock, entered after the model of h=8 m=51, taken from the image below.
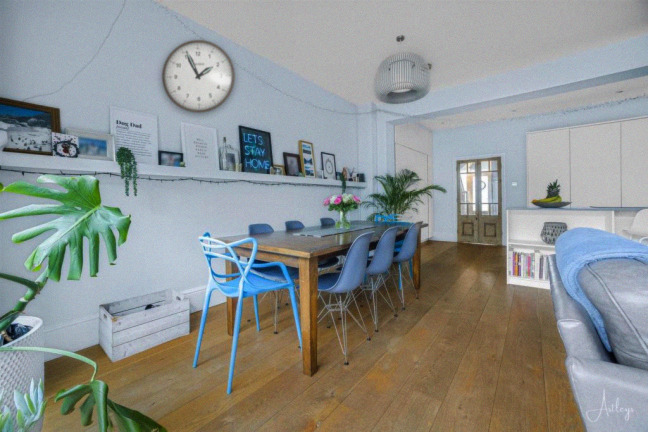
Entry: h=1 m=56
